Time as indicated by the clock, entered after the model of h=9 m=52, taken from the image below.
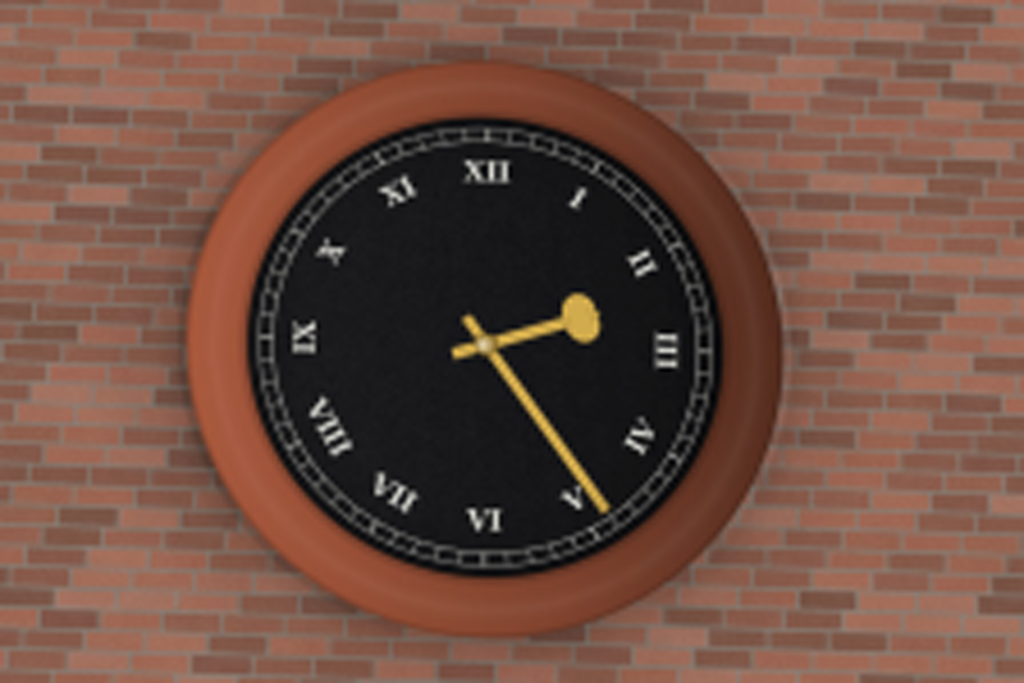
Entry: h=2 m=24
